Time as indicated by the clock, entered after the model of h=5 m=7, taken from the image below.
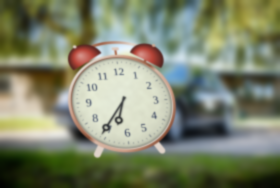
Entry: h=6 m=36
